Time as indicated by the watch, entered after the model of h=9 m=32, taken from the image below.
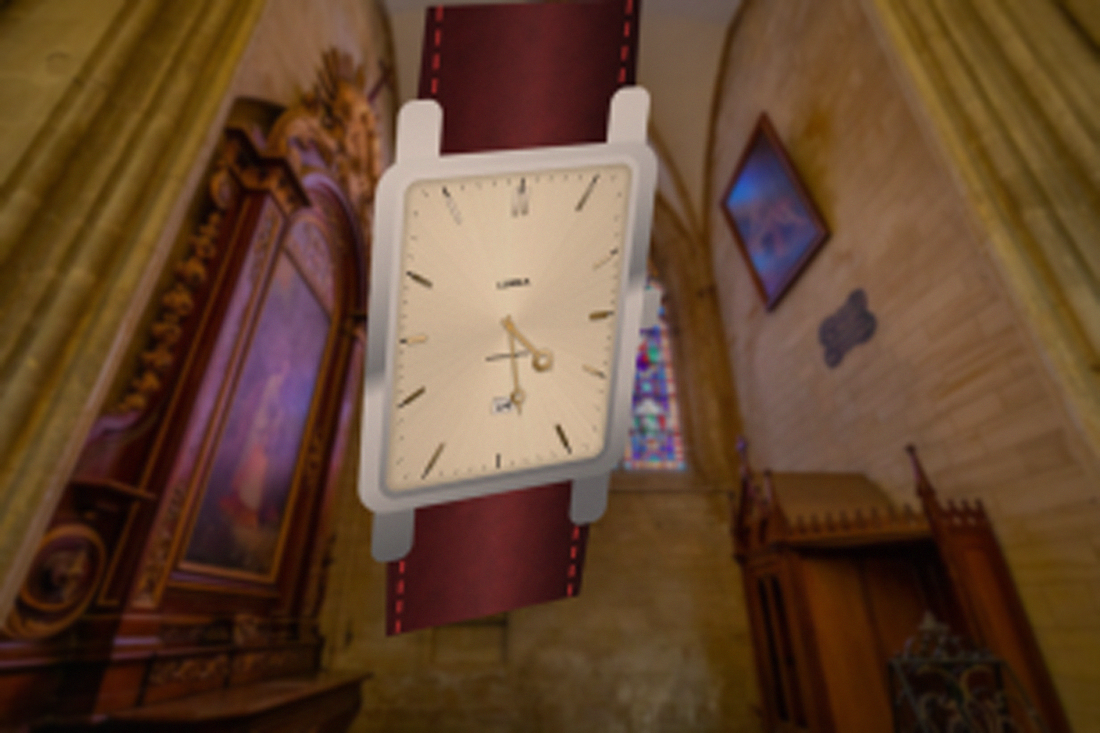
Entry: h=4 m=28
